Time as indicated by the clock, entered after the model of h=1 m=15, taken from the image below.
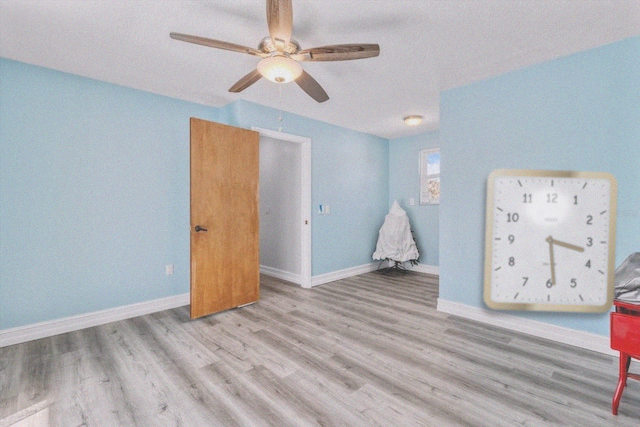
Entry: h=3 m=29
